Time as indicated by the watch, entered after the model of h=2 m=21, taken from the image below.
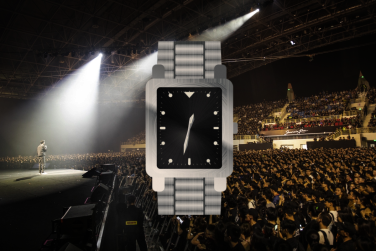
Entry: h=12 m=32
